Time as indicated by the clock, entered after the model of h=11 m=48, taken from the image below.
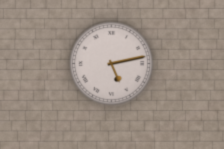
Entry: h=5 m=13
